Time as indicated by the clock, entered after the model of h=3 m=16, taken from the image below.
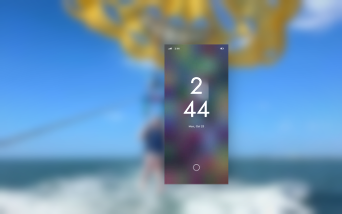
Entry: h=2 m=44
